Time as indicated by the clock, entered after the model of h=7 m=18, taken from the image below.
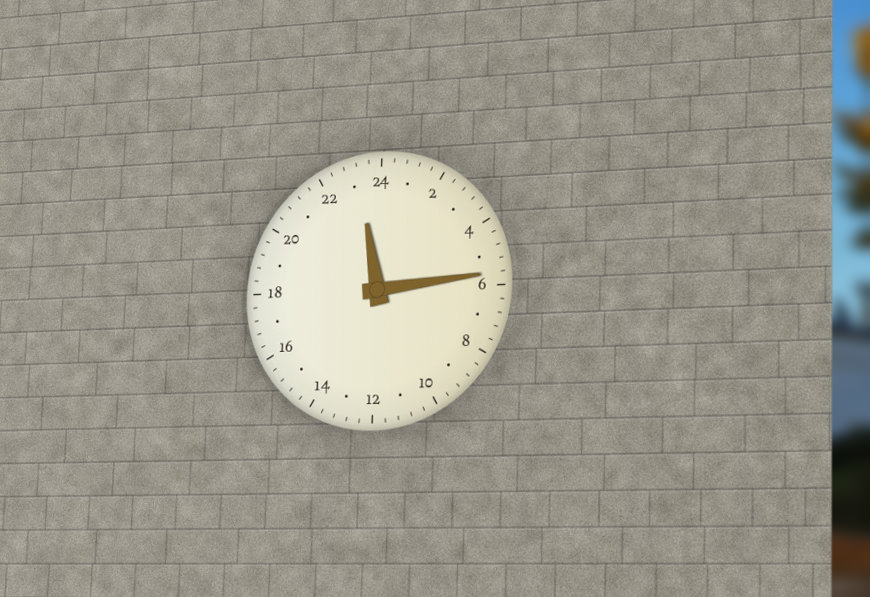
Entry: h=23 m=14
